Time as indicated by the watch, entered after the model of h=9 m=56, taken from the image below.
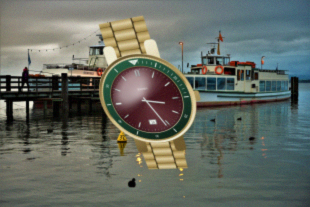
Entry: h=3 m=26
